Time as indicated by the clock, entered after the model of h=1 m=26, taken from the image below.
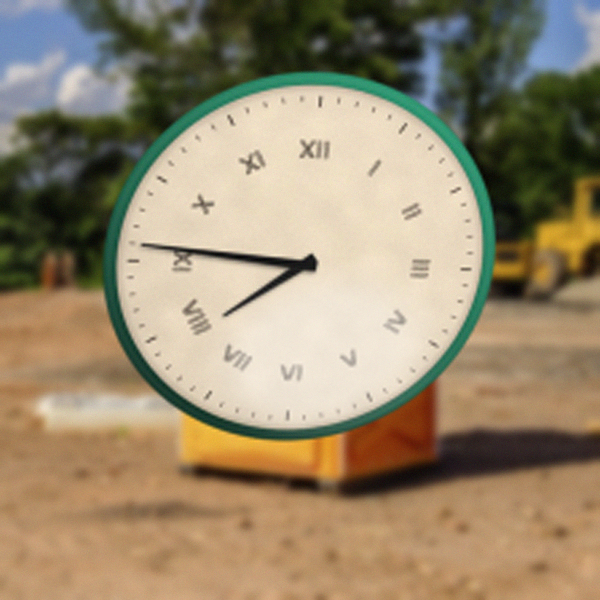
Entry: h=7 m=46
